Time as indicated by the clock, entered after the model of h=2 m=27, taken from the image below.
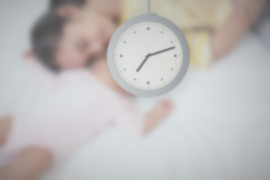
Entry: h=7 m=12
